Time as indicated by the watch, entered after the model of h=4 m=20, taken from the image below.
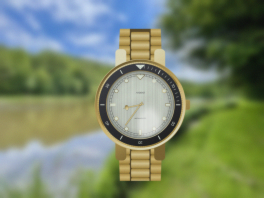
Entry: h=8 m=36
